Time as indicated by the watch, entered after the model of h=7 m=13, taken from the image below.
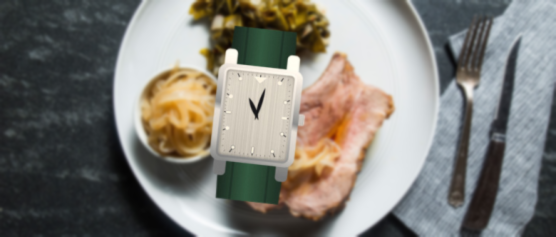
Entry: h=11 m=2
